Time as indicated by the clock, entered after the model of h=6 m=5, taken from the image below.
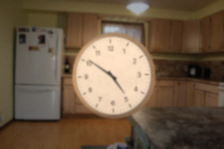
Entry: h=4 m=51
